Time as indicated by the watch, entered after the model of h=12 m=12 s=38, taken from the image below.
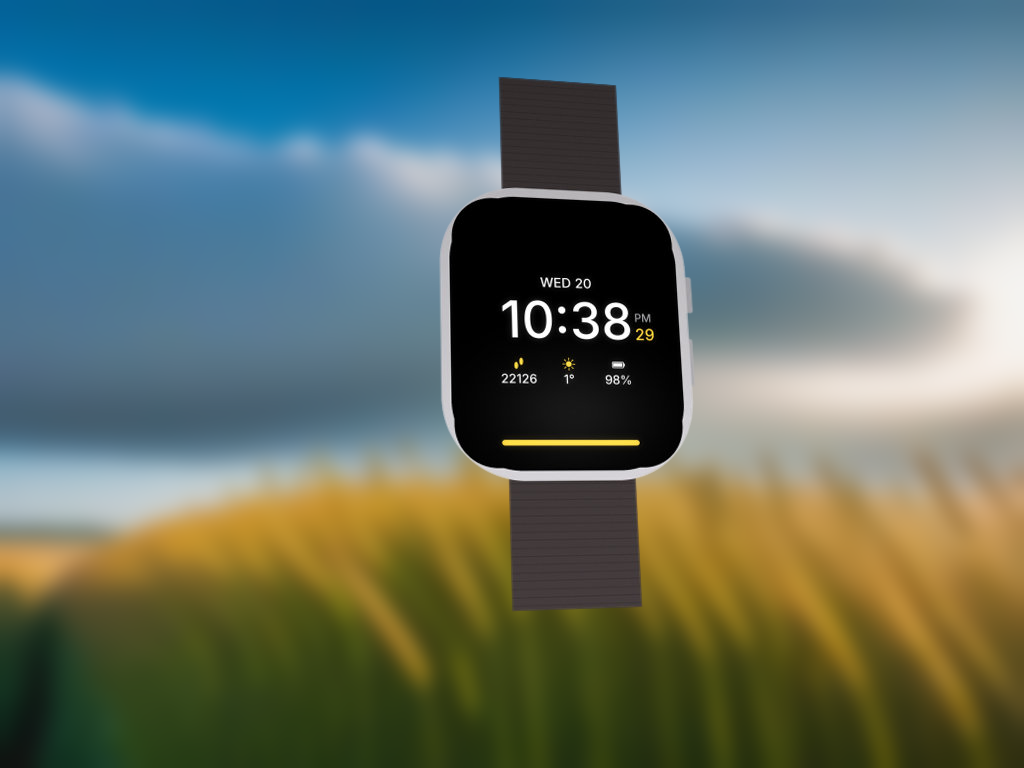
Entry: h=10 m=38 s=29
